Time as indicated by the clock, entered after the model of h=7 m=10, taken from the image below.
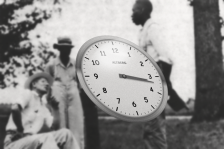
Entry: h=3 m=17
